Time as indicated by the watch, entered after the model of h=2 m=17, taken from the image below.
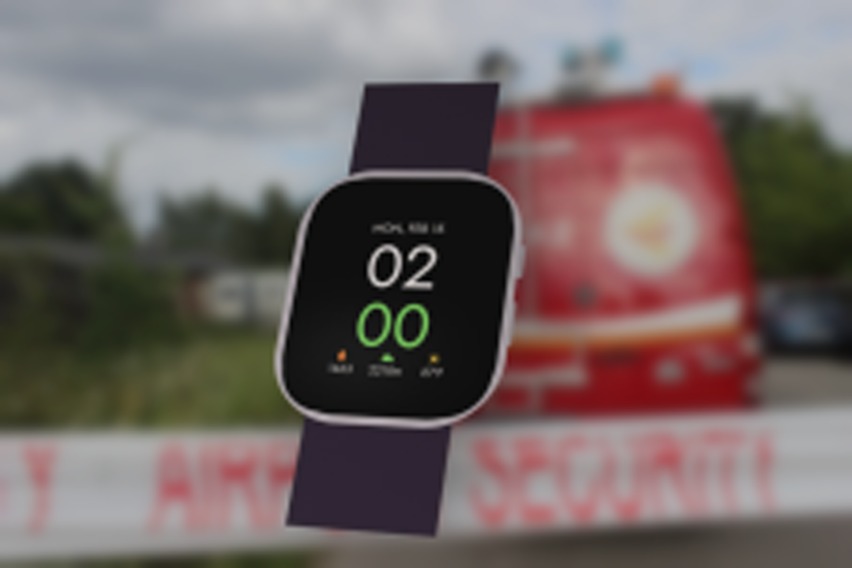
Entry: h=2 m=0
